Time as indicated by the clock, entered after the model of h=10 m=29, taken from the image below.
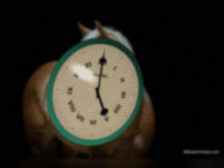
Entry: h=5 m=0
